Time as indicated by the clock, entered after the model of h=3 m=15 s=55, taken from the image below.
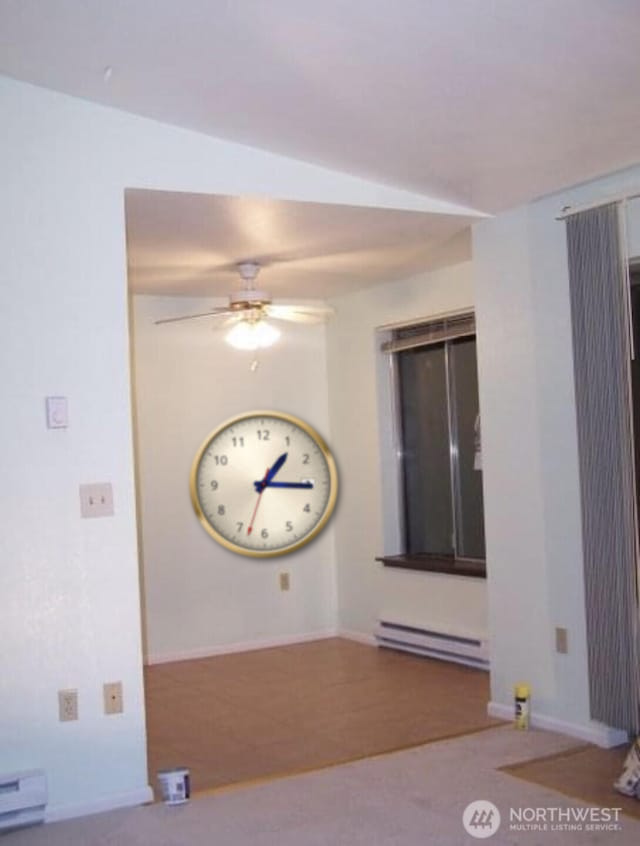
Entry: h=1 m=15 s=33
